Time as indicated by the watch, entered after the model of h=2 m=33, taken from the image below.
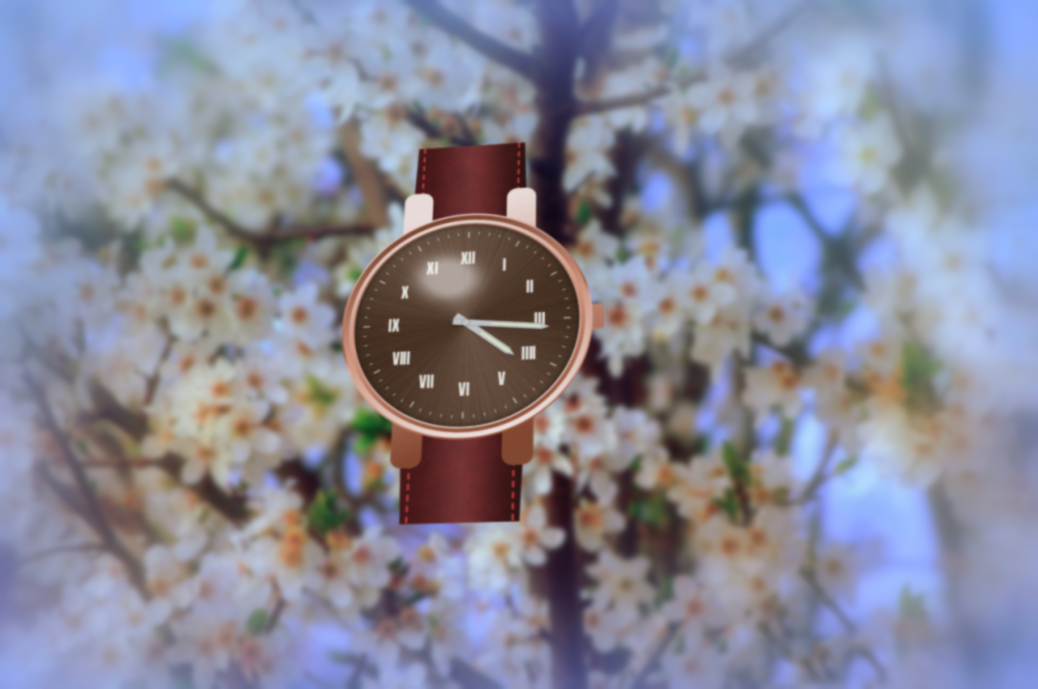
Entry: h=4 m=16
